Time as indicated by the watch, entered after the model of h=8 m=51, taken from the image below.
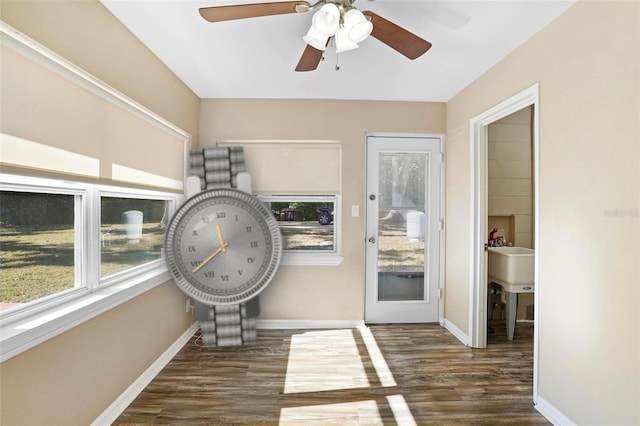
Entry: h=11 m=39
